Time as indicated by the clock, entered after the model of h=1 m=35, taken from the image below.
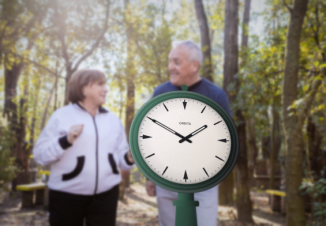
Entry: h=1 m=50
